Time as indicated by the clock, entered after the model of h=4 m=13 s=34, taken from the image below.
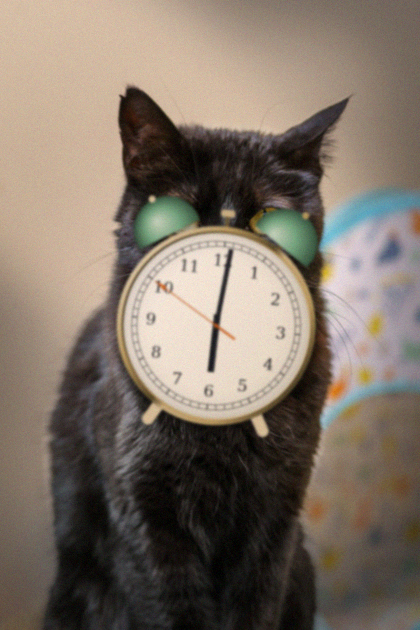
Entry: h=6 m=0 s=50
